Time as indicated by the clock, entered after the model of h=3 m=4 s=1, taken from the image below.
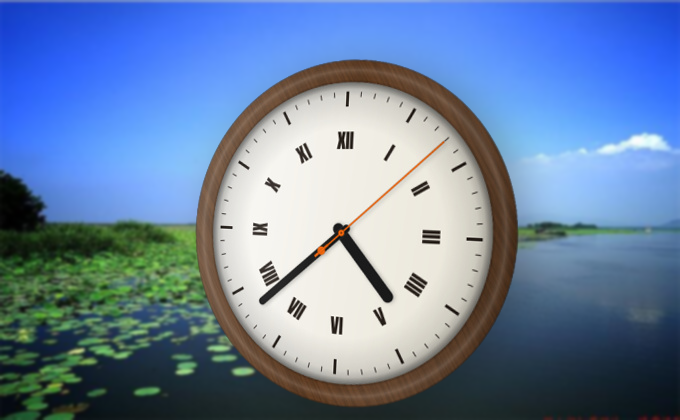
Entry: h=4 m=38 s=8
